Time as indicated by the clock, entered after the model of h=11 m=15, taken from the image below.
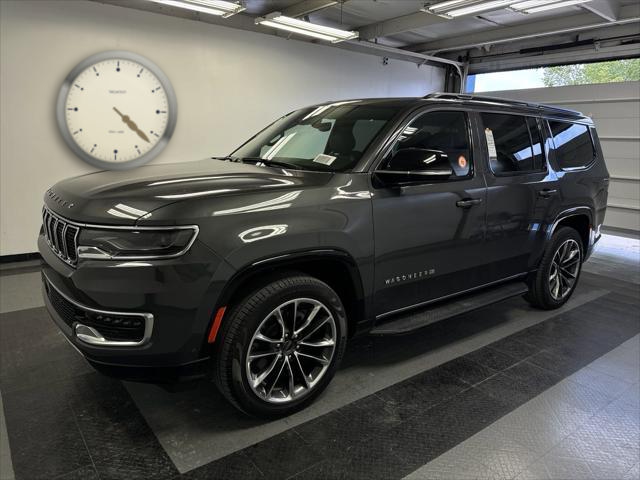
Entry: h=4 m=22
